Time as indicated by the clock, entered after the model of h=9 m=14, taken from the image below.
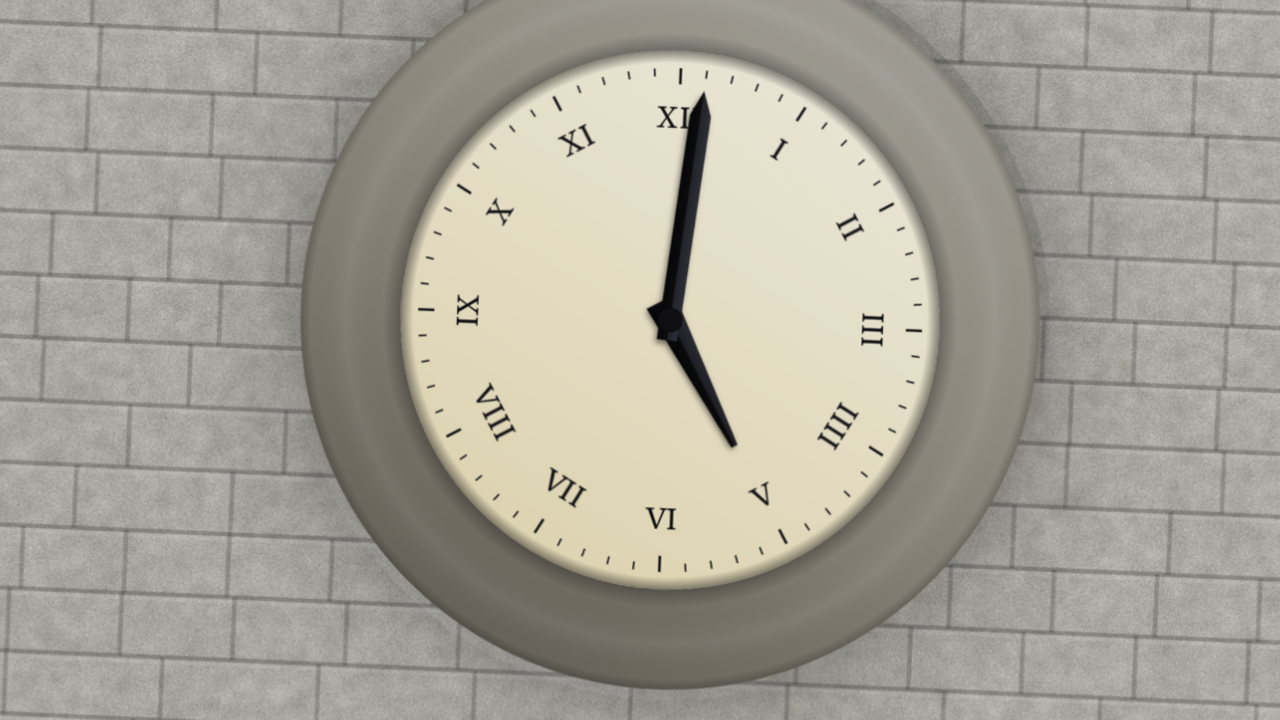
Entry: h=5 m=1
